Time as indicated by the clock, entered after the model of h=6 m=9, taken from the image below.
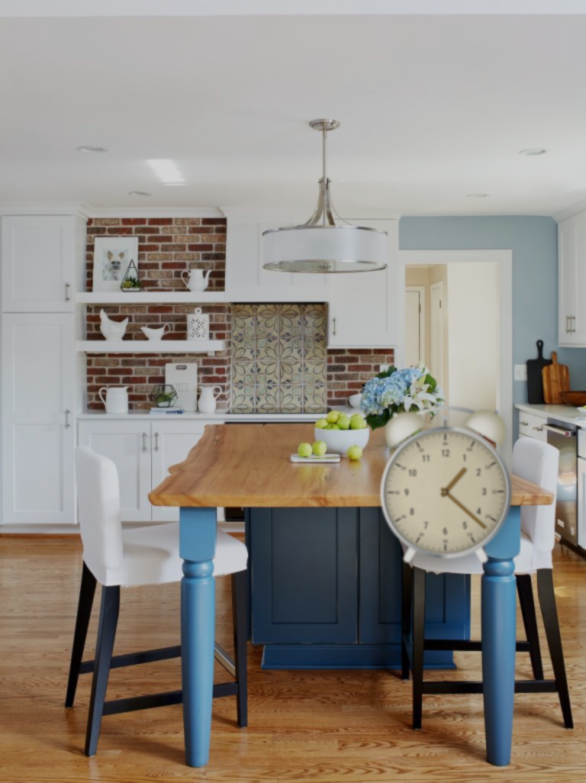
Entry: h=1 m=22
